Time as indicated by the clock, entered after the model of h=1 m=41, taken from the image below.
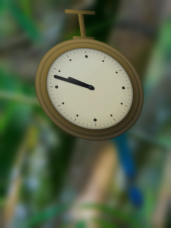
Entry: h=9 m=48
